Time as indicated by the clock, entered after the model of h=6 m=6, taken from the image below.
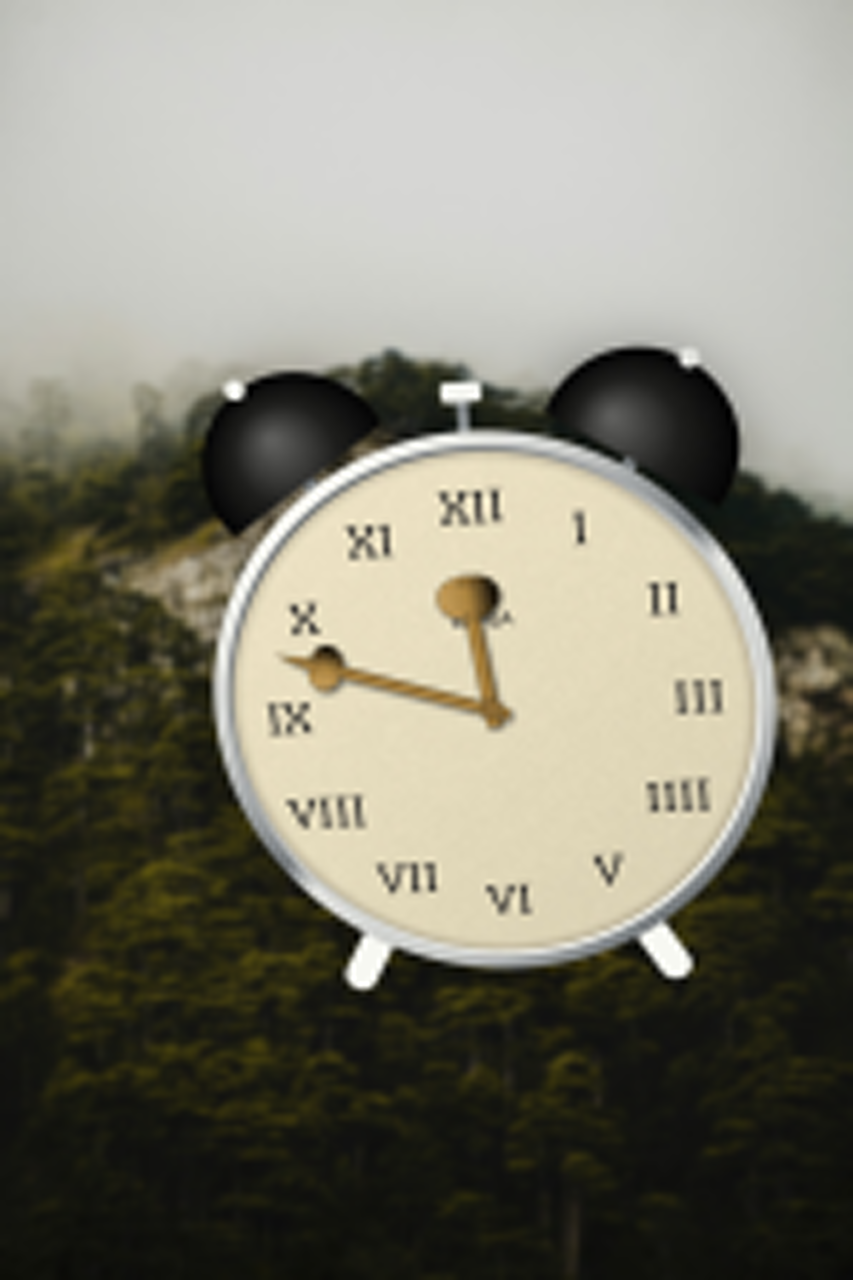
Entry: h=11 m=48
